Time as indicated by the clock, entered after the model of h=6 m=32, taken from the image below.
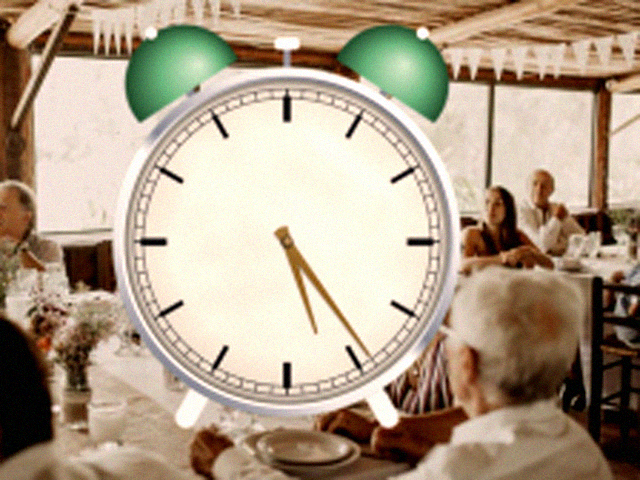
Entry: h=5 m=24
